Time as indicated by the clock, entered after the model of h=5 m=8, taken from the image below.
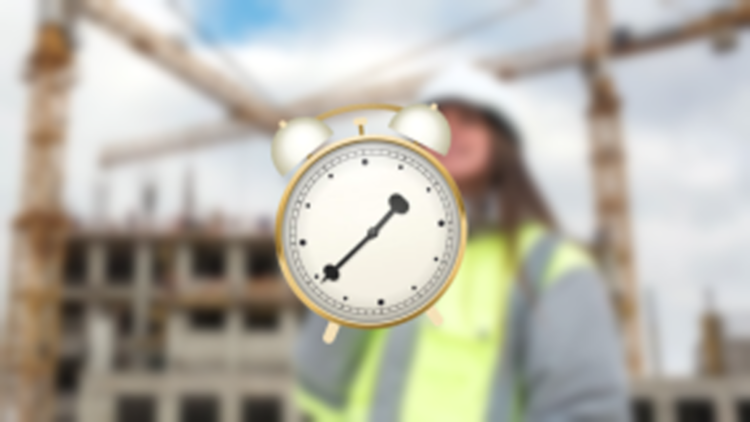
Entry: h=1 m=39
